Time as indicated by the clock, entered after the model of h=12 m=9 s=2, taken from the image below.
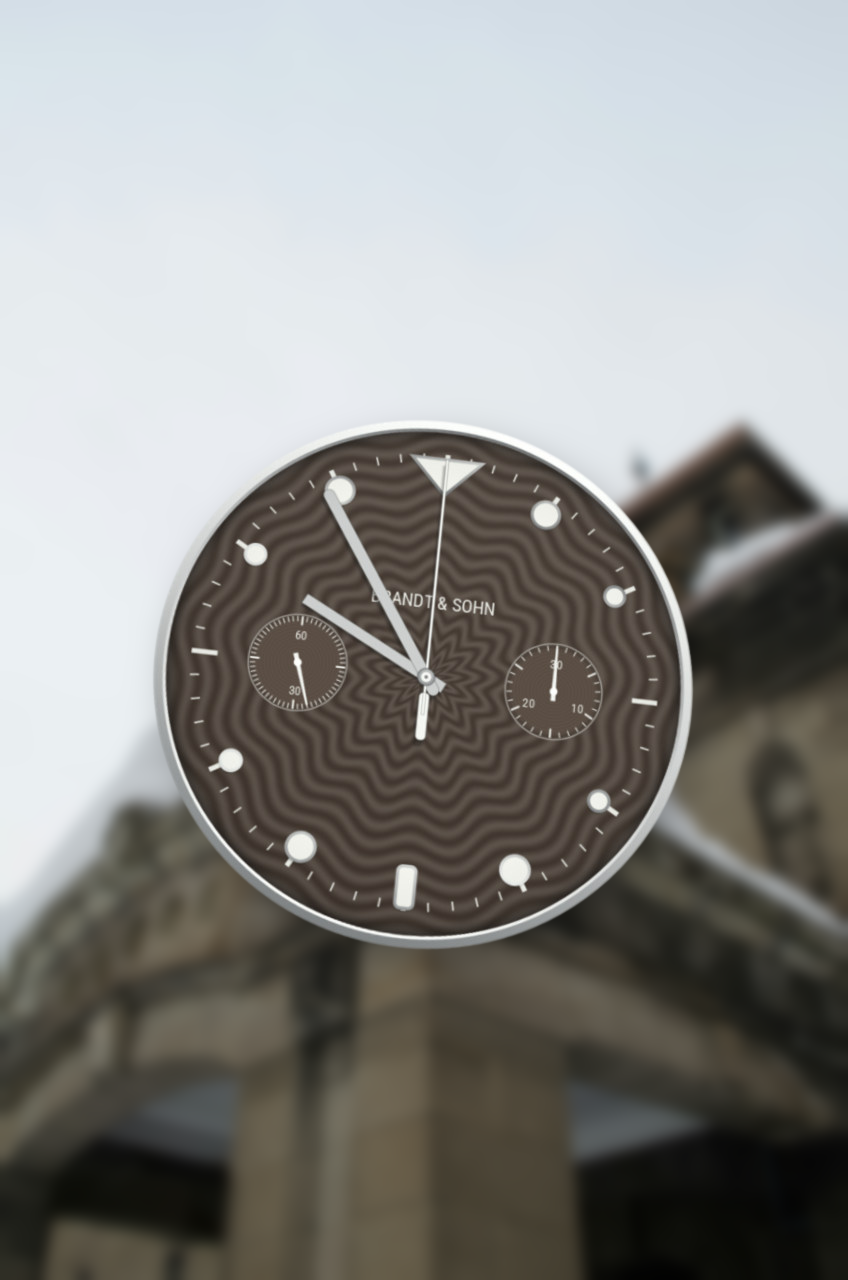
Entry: h=9 m=54 s=27
